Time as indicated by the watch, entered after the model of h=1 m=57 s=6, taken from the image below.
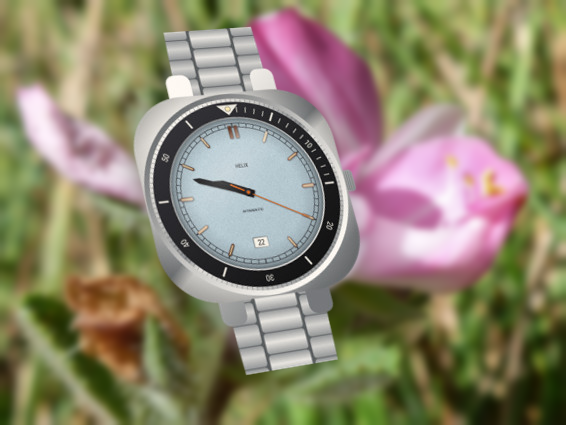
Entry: h=9 m=48 s=20
